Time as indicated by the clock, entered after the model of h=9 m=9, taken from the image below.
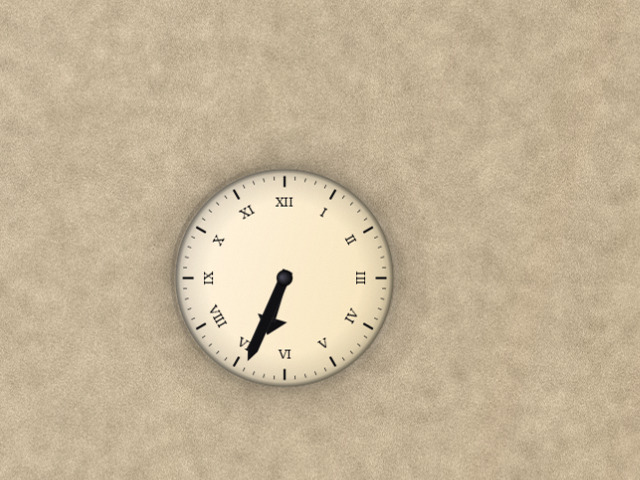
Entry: h=6 m=34
